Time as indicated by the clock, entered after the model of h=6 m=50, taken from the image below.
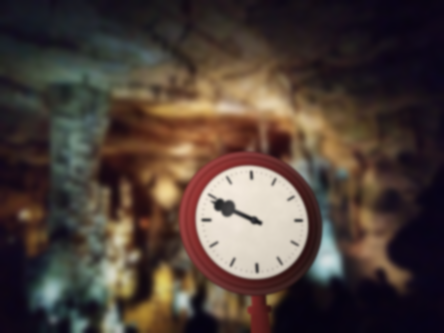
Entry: h=9 m=49
